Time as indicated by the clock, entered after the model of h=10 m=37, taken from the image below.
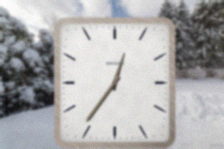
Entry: h=12 m=36
